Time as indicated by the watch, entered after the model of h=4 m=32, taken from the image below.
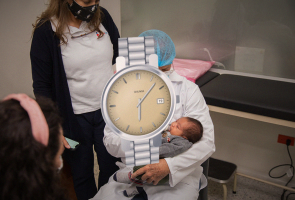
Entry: h=6 m=7
